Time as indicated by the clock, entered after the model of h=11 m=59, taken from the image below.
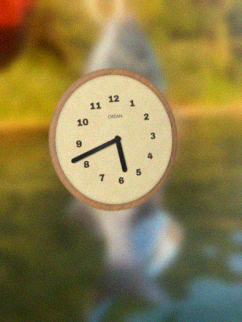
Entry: h=5 m=42
